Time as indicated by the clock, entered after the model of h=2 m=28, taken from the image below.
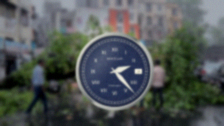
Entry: h=2 m=23
